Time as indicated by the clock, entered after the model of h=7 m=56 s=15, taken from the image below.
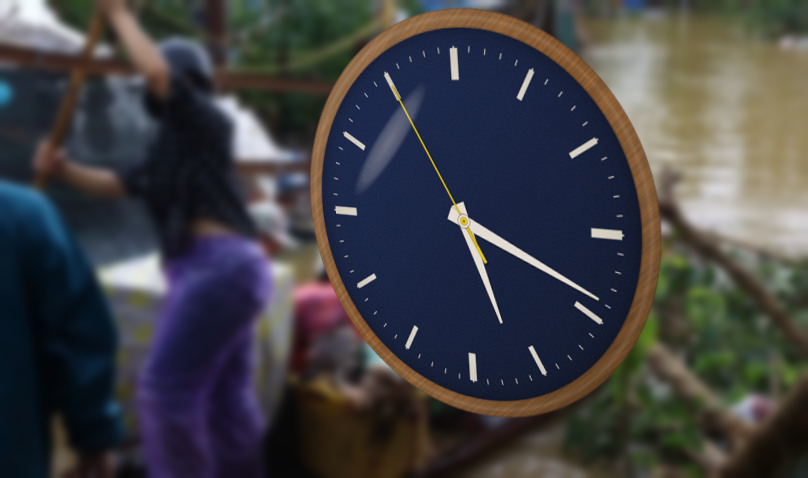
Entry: h=5 m=18 s=55
